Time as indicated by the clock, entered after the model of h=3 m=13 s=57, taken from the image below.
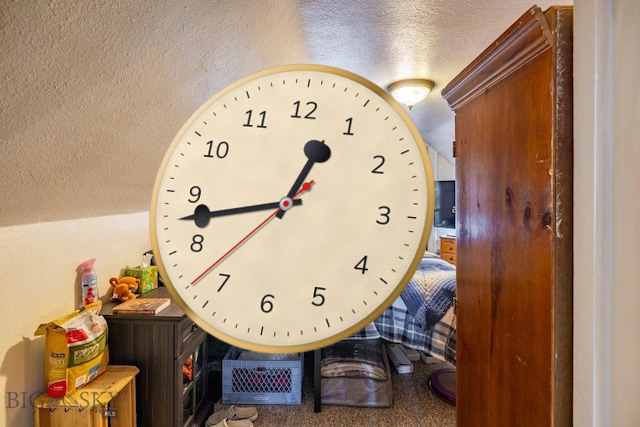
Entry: h=12 m=42 s=37
